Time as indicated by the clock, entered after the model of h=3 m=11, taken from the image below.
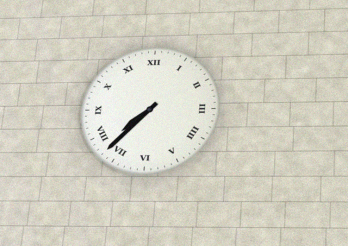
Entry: h=7 m=37
